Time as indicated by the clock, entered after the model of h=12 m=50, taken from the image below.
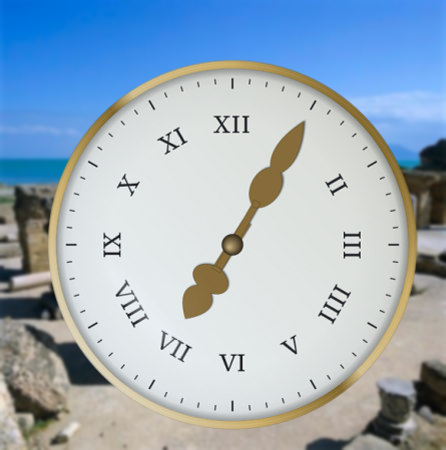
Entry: h=7 m=5
